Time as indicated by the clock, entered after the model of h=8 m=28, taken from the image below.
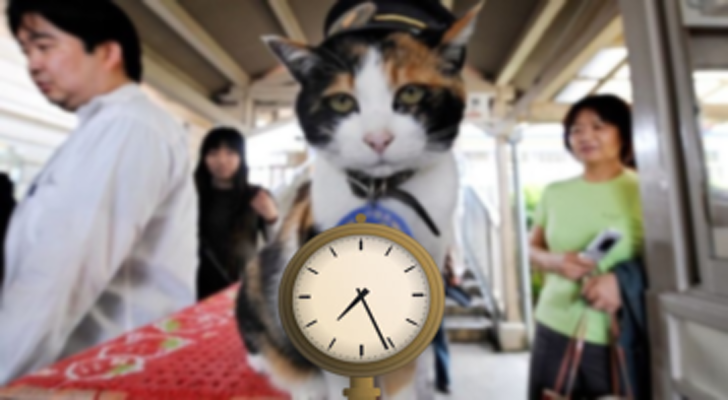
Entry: h=7 m=26
